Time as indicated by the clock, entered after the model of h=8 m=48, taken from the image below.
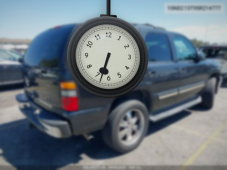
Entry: h=6 m=33
